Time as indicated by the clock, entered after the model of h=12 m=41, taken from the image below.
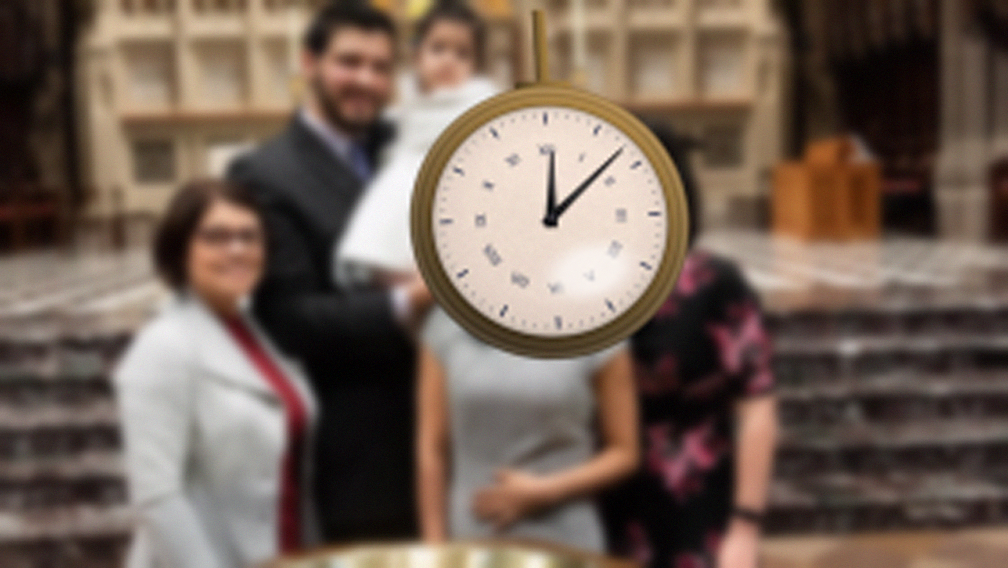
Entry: h=12 m=8
